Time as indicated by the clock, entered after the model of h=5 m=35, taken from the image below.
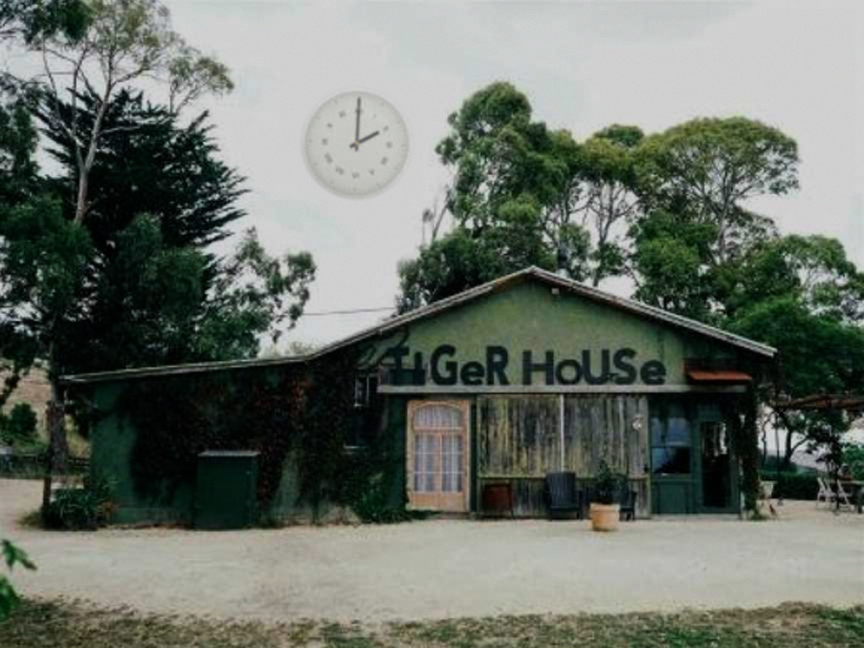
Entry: h=2 m=0
